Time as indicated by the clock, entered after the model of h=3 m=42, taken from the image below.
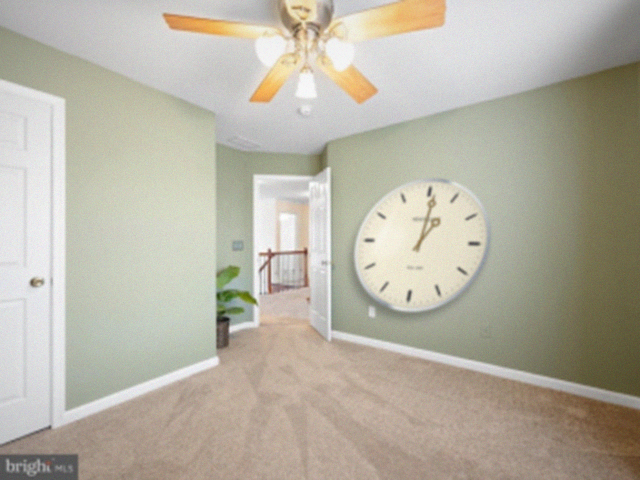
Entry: h=1 m=1
